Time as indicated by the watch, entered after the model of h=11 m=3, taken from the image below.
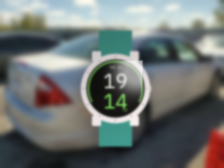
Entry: h=19 m=14
